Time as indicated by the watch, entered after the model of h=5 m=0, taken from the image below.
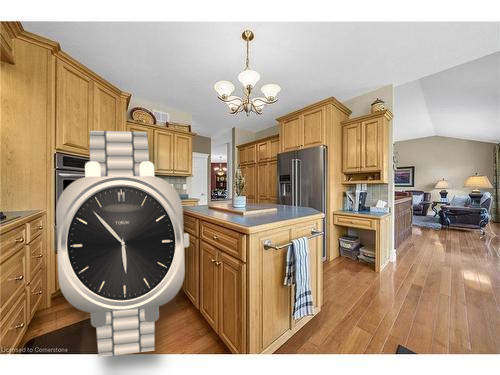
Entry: h=5 m=53
